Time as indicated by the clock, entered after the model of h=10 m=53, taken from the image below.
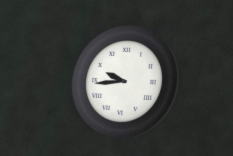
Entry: h=9 m=44
